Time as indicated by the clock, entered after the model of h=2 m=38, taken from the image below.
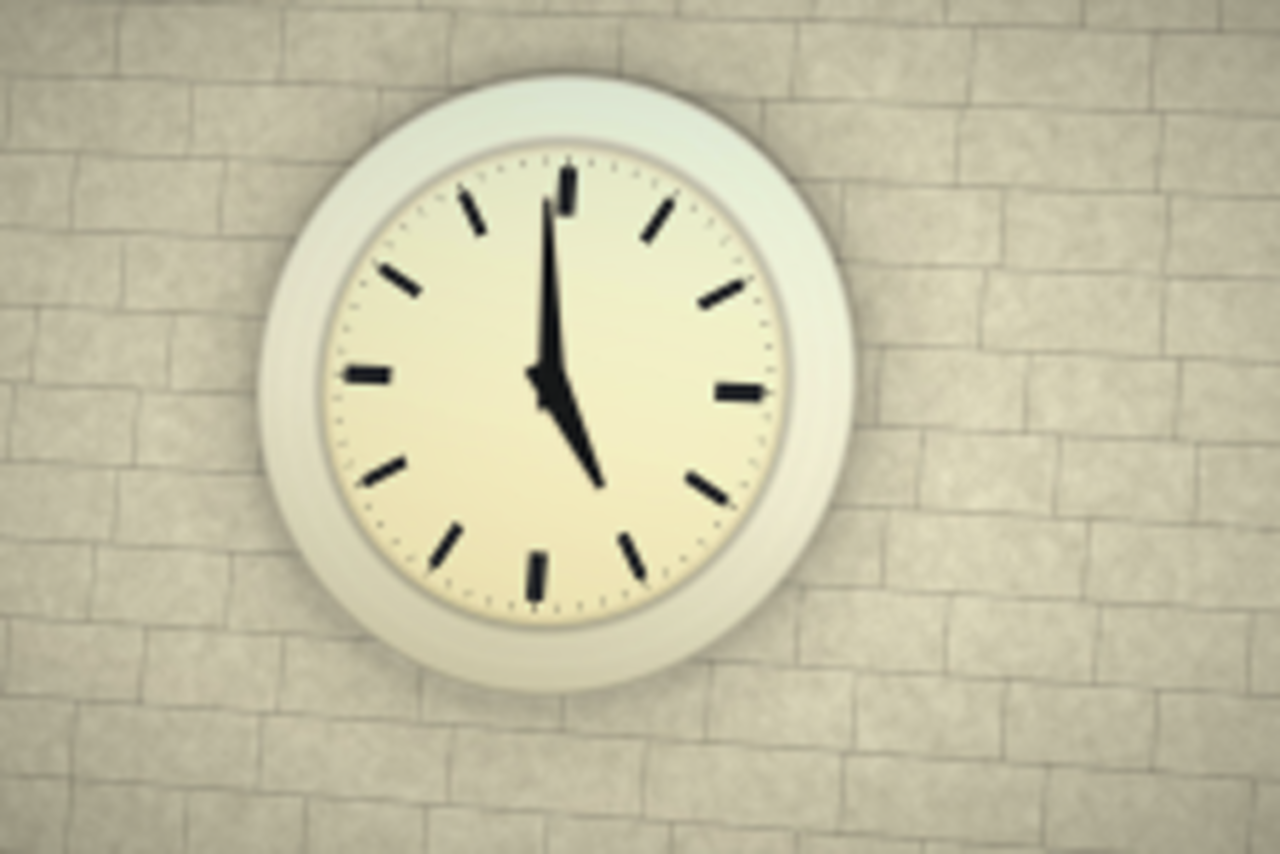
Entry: h=4 m=59
